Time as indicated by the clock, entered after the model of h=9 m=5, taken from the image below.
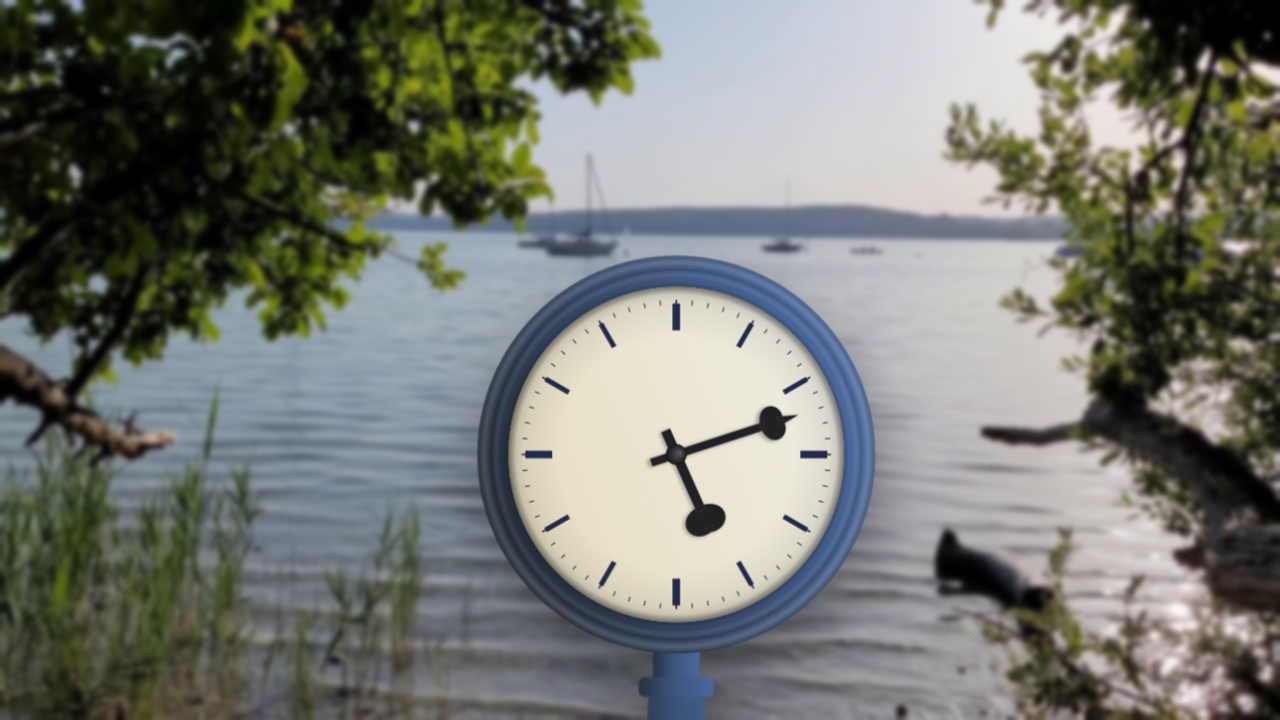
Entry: h=5 m=12
